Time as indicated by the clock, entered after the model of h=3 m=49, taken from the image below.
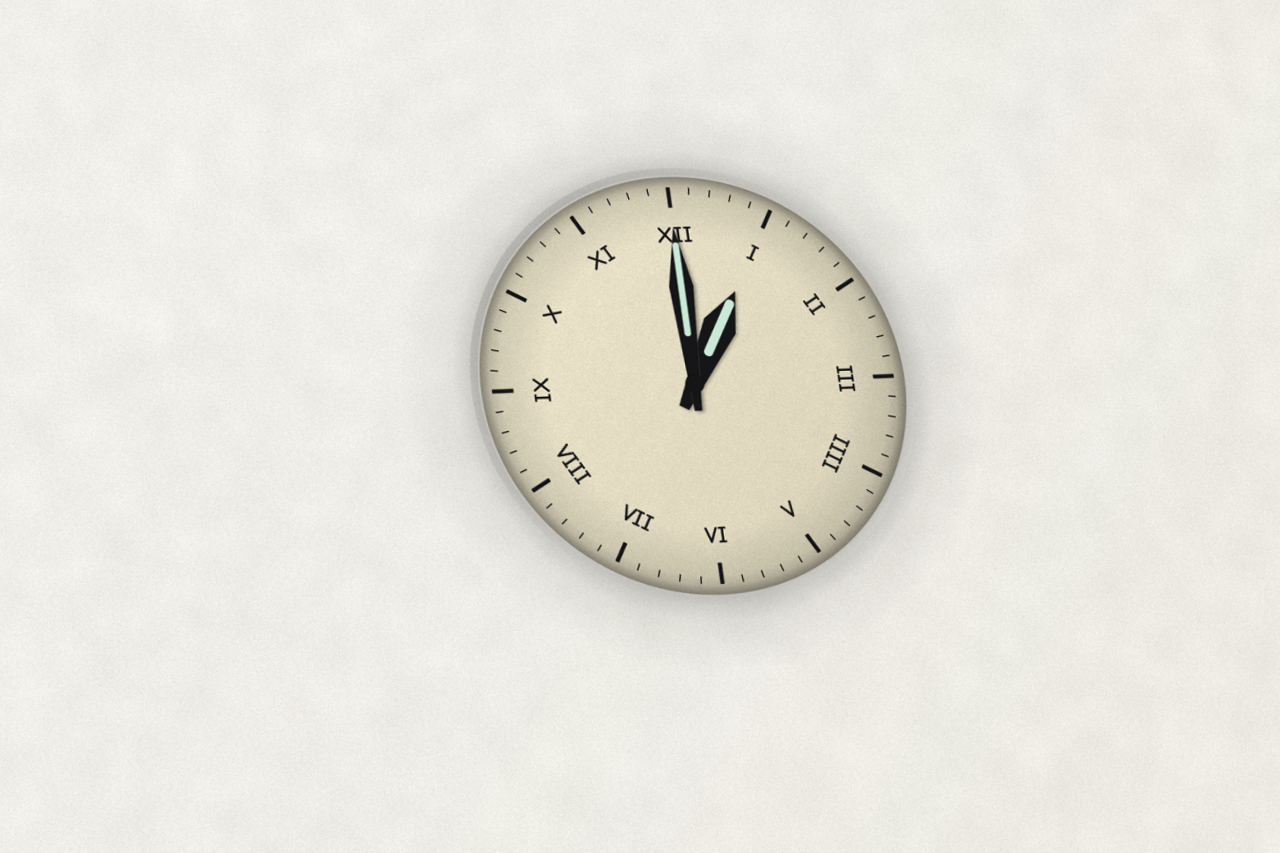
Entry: h=1 m=0
